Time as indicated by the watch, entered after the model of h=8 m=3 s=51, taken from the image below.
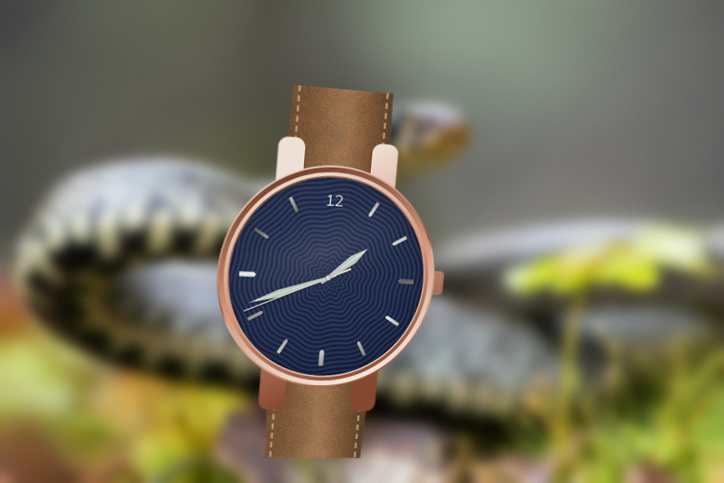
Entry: h=1 m=41 s=41
